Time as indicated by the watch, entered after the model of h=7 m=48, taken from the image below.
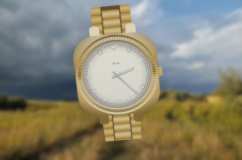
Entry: h=2 m=23
